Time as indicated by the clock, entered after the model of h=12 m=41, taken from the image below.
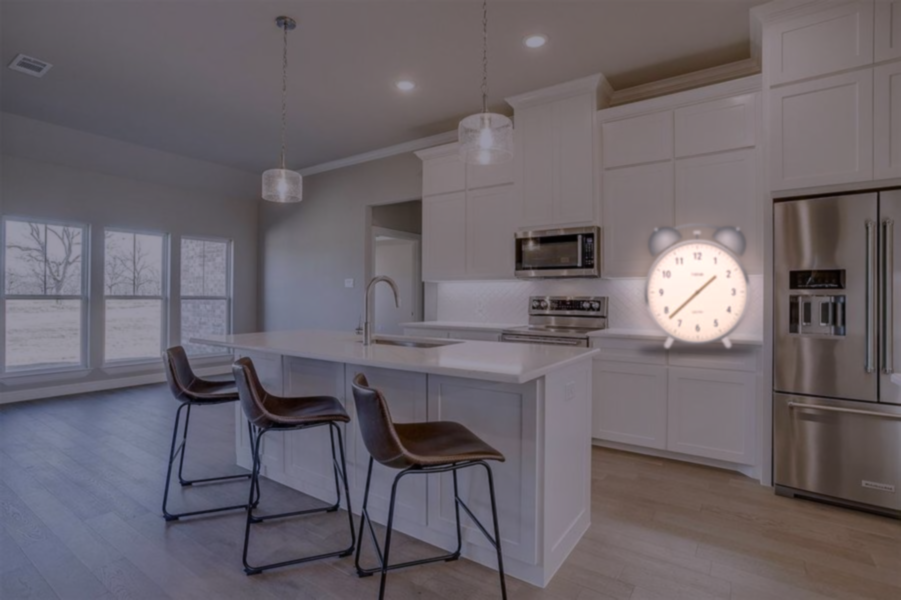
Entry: h=1 m=38
